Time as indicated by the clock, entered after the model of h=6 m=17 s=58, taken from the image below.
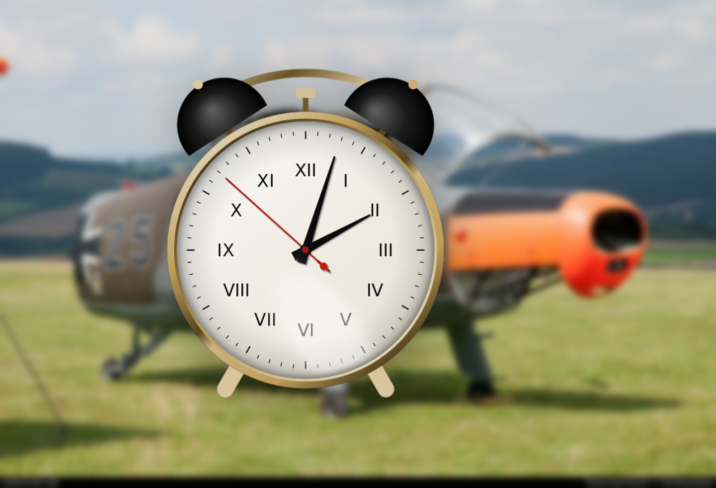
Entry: h=2 m=2 s=52
